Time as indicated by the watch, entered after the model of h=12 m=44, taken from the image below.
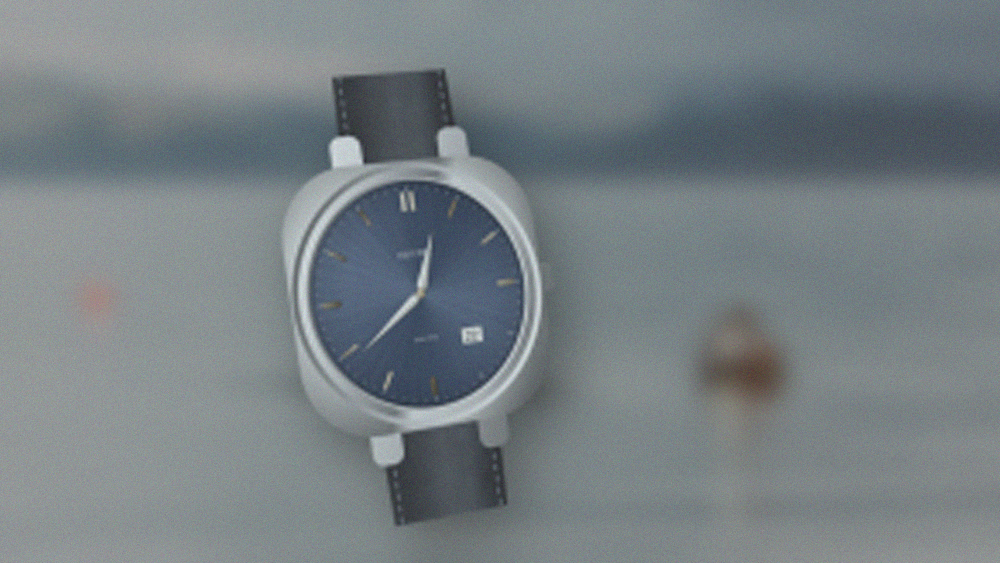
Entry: h=12 m=39
